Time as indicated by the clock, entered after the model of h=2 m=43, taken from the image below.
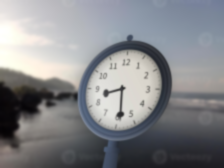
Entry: h=8 m=29
